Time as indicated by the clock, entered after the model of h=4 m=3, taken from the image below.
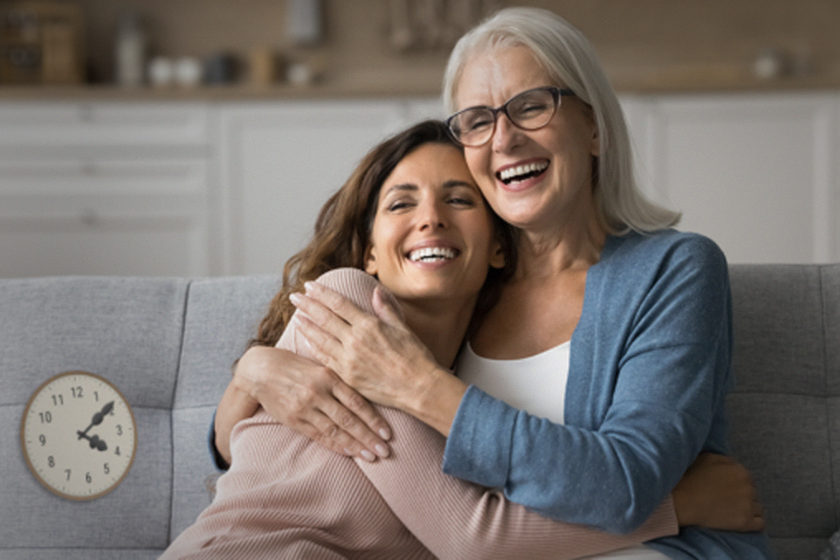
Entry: h=4 m=9
